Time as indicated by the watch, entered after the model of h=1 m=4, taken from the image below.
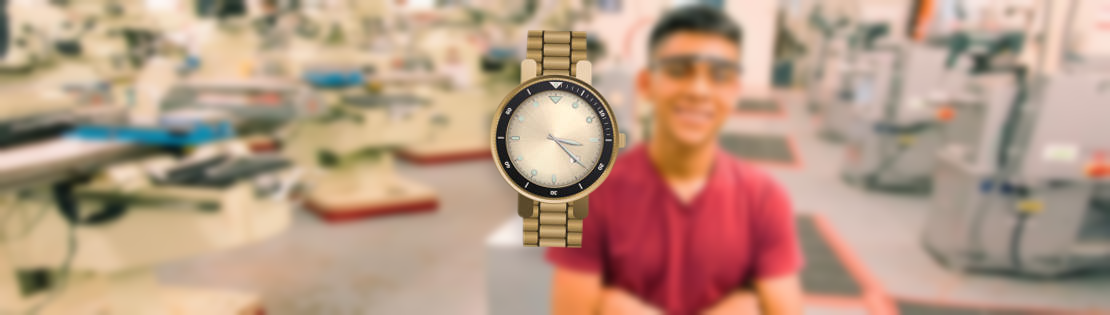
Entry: h=3 m=22
